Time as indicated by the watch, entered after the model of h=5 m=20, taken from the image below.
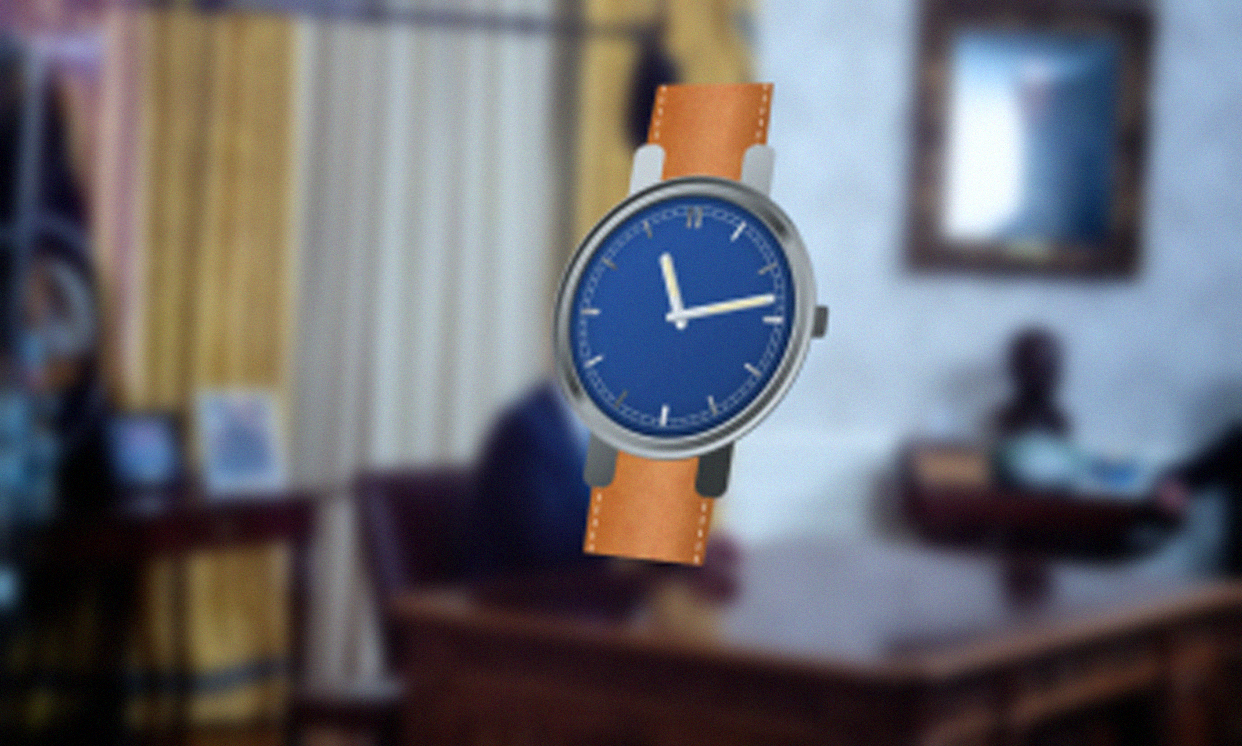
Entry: h=11 m=13
